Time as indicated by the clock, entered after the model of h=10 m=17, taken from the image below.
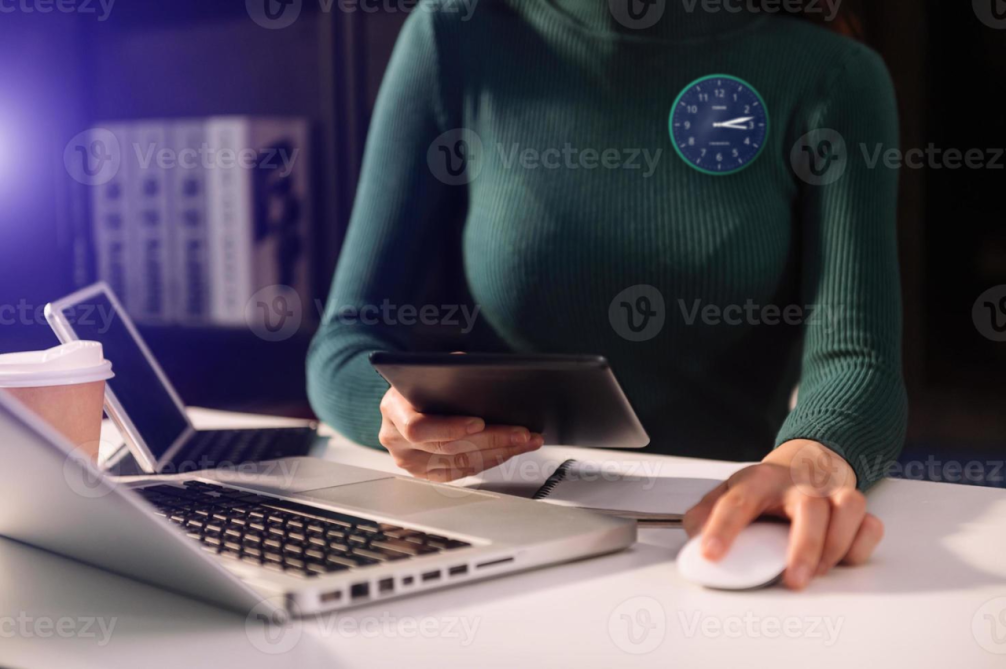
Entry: h=3 m=13
